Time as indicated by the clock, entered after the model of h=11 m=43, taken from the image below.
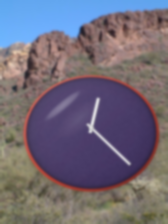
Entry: h=12 m=23
